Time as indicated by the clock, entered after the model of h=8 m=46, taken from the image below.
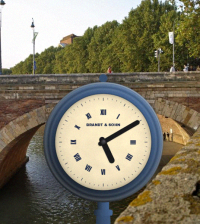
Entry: h=5 m=10
